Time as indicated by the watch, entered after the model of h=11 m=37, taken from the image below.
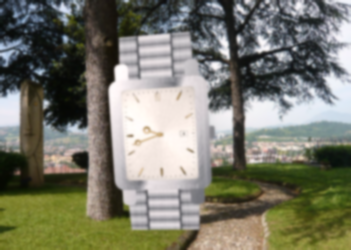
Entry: h=9 m=42
